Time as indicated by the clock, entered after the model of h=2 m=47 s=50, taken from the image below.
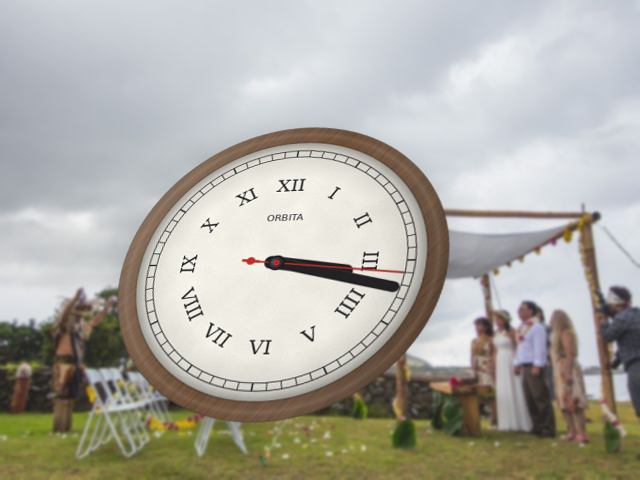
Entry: h=3 m=17 s=16
